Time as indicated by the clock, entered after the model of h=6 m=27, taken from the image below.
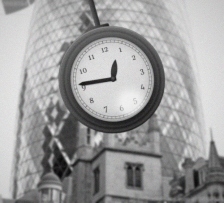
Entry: h=12 m=46
